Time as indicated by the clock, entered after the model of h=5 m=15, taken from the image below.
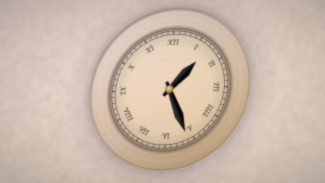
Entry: h=1 m=26
